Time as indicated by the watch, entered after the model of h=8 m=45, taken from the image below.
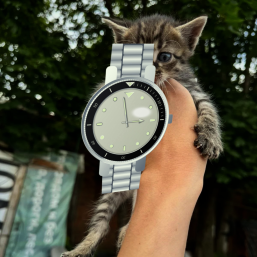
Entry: h=2 m=58
